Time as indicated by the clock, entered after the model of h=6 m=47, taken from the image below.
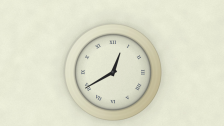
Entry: h=12 m=40
